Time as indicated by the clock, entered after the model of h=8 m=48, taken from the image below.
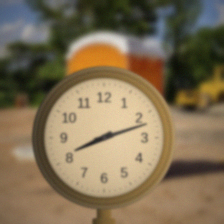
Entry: h=8 m=12
